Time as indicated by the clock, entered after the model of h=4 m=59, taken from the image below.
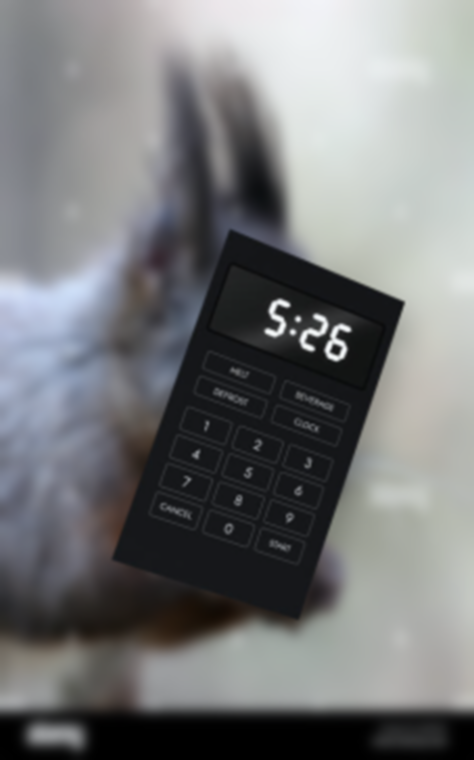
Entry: h=5 m=26
